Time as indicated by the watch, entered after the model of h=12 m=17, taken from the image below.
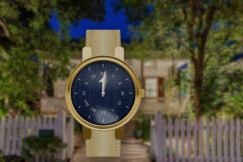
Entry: h=12 m=1
